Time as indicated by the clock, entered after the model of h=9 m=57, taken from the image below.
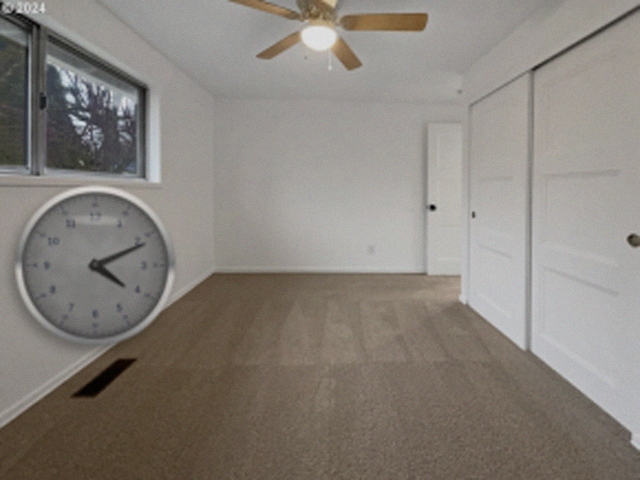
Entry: h=4 m=11
